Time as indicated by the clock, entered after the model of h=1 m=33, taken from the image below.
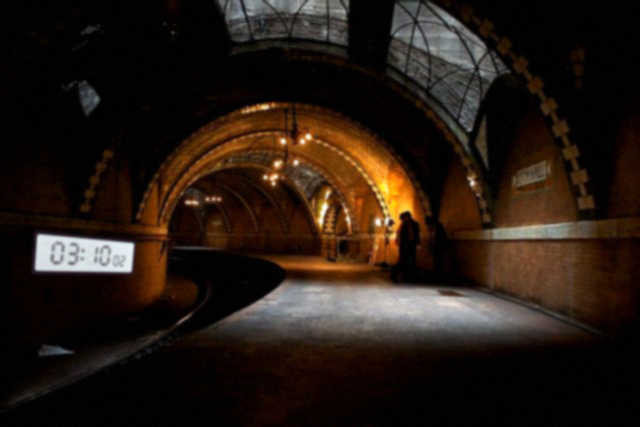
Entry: h=3 m=10
